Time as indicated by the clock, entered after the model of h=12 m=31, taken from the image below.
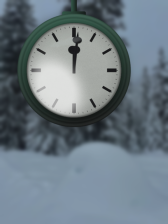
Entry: h=12 m=1
